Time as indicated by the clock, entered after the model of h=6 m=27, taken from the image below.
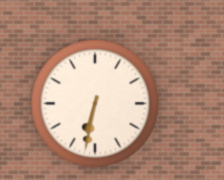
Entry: h=6 m=32
